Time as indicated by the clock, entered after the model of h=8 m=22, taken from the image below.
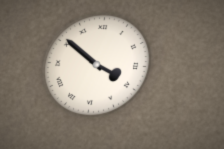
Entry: h=3 m=51
